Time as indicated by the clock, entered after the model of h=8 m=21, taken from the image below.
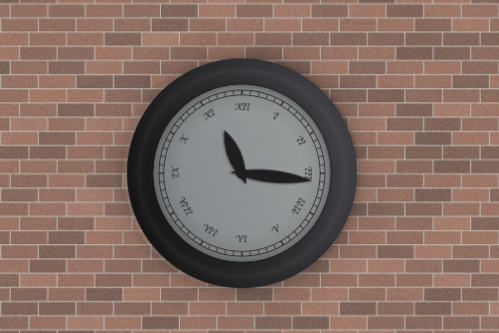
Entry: h=11 m=16
